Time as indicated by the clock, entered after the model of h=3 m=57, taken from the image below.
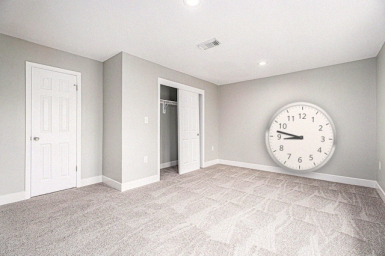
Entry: h=8 m=47
